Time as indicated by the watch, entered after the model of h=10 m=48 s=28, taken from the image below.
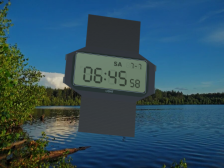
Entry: h=6 m=45 s=58
